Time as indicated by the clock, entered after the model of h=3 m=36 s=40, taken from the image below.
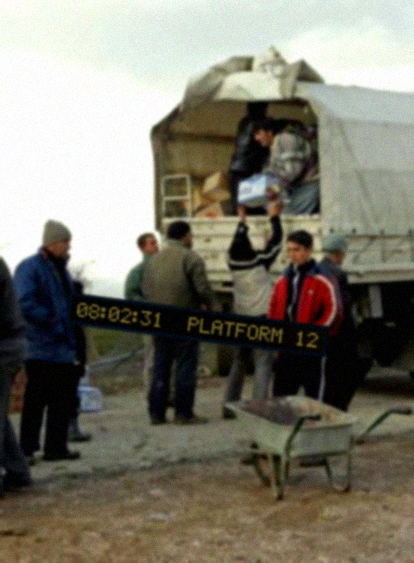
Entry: h=8 m=2 s=31
